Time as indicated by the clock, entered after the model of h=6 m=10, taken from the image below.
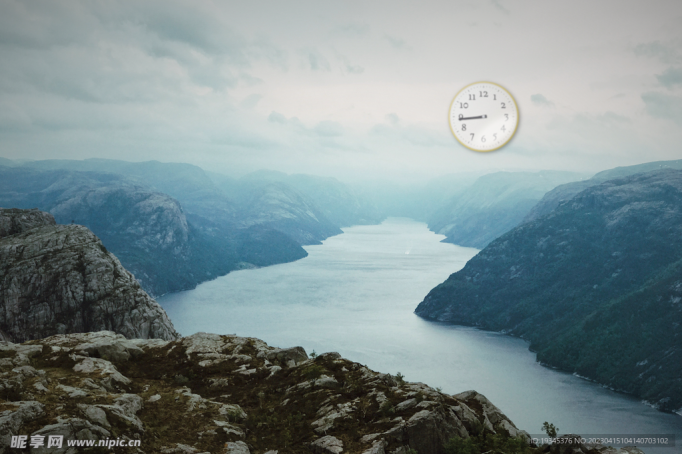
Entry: h=8 m=44
